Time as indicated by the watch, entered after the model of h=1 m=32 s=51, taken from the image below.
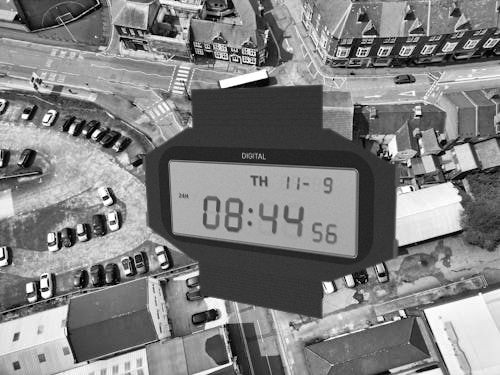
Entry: h=8 m=44 s=56
